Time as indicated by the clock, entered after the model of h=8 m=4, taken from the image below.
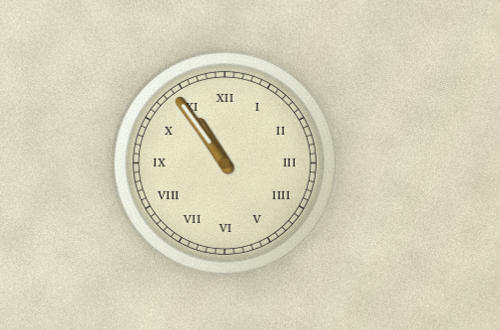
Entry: h=10 m=54
